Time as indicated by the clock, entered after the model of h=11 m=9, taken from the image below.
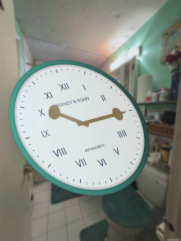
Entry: h=10 m=15
